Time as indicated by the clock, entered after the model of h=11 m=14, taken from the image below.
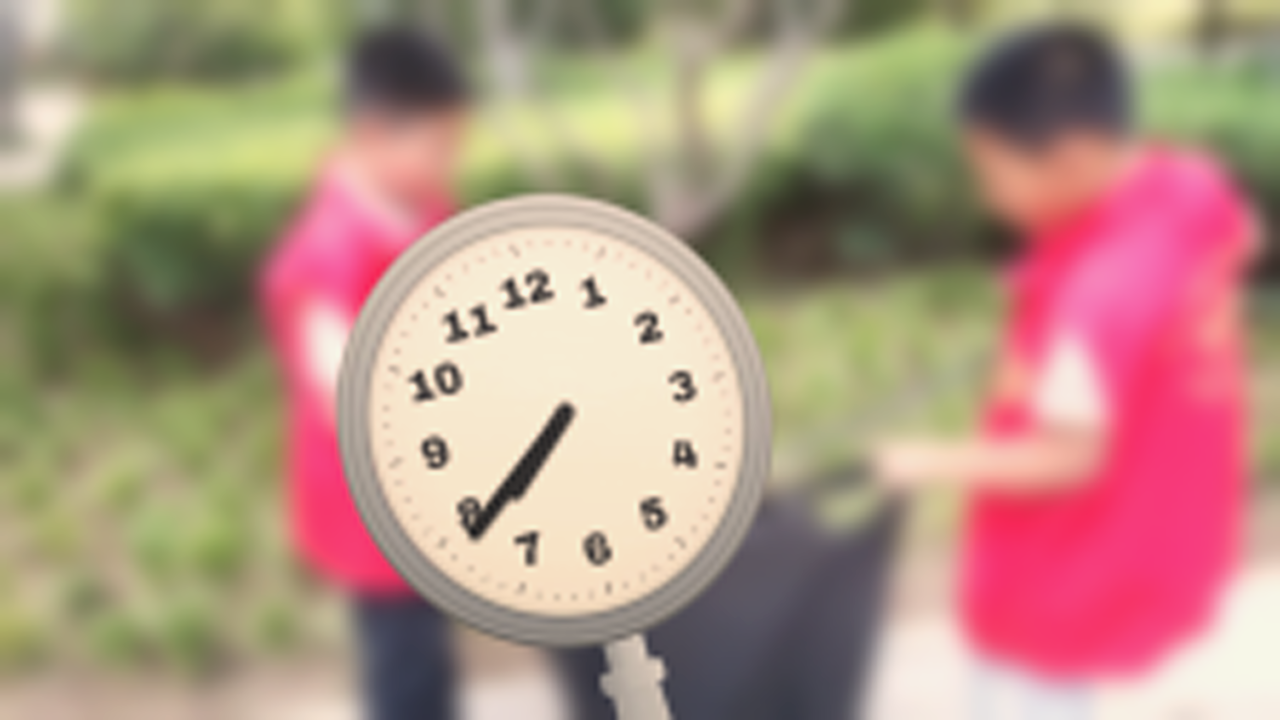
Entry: h=7 m=39
